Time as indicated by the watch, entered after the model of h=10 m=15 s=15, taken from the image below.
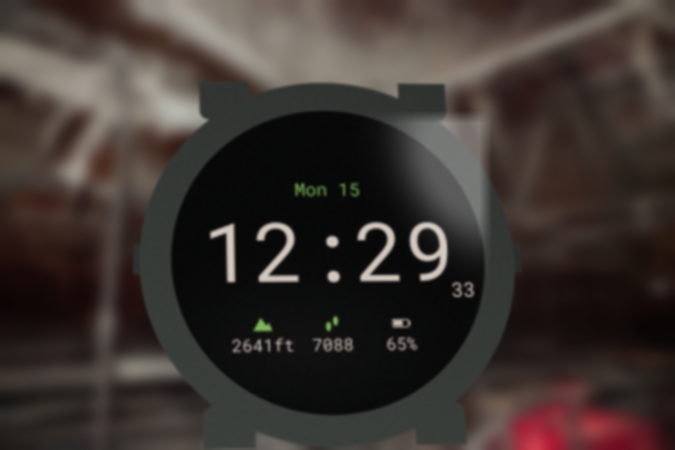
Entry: h=12 m=29 s=33
